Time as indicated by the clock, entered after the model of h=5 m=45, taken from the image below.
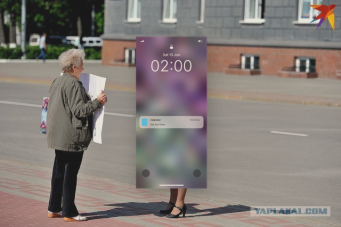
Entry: h=2 m=0
